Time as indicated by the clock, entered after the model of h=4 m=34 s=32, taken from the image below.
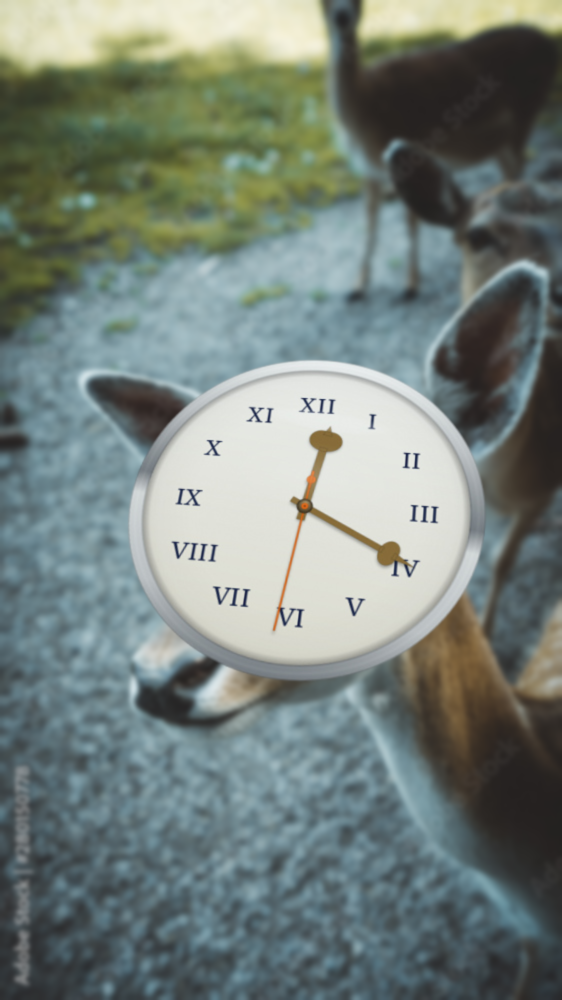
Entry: h=12 m=19 s=31
